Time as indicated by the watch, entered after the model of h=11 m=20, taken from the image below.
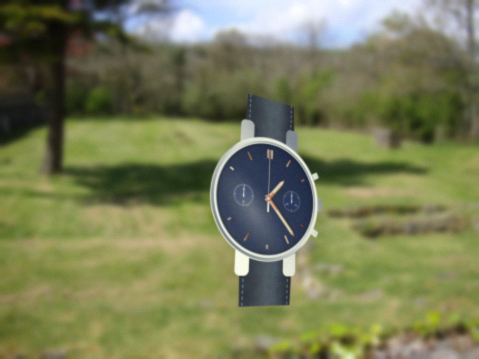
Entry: h=1 m=23
